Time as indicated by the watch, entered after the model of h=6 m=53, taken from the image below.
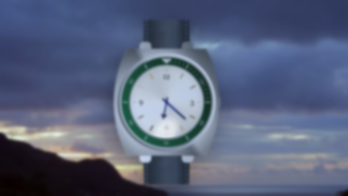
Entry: h=6 m=22
